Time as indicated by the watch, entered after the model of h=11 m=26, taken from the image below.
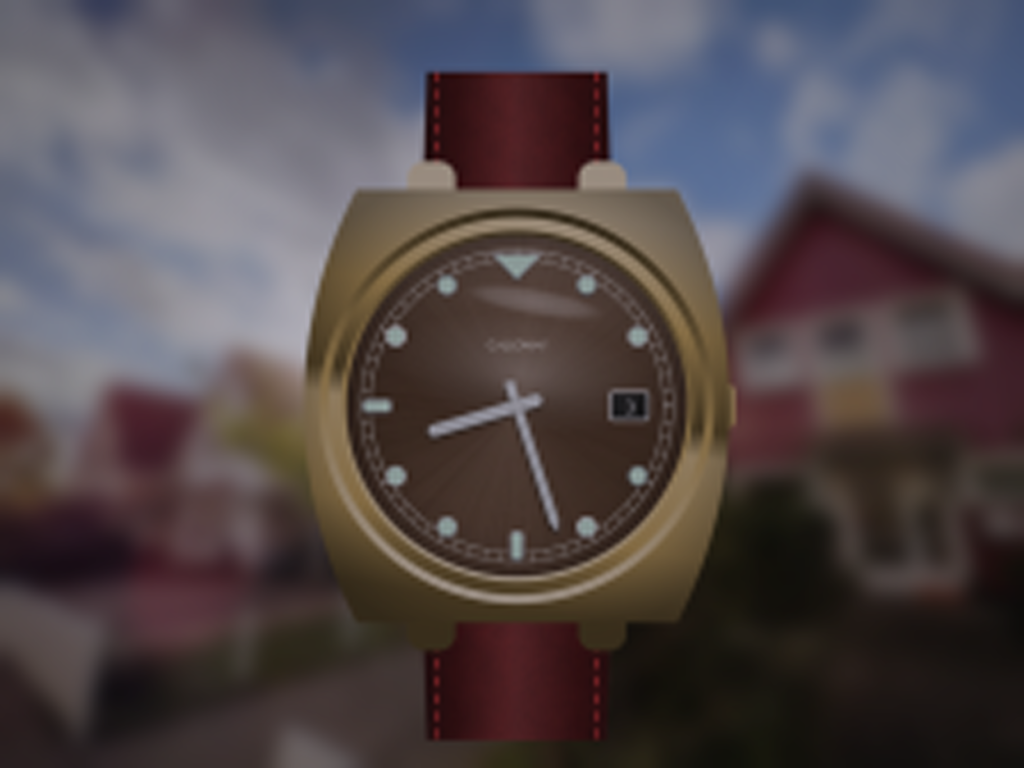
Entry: h=8 m=27
